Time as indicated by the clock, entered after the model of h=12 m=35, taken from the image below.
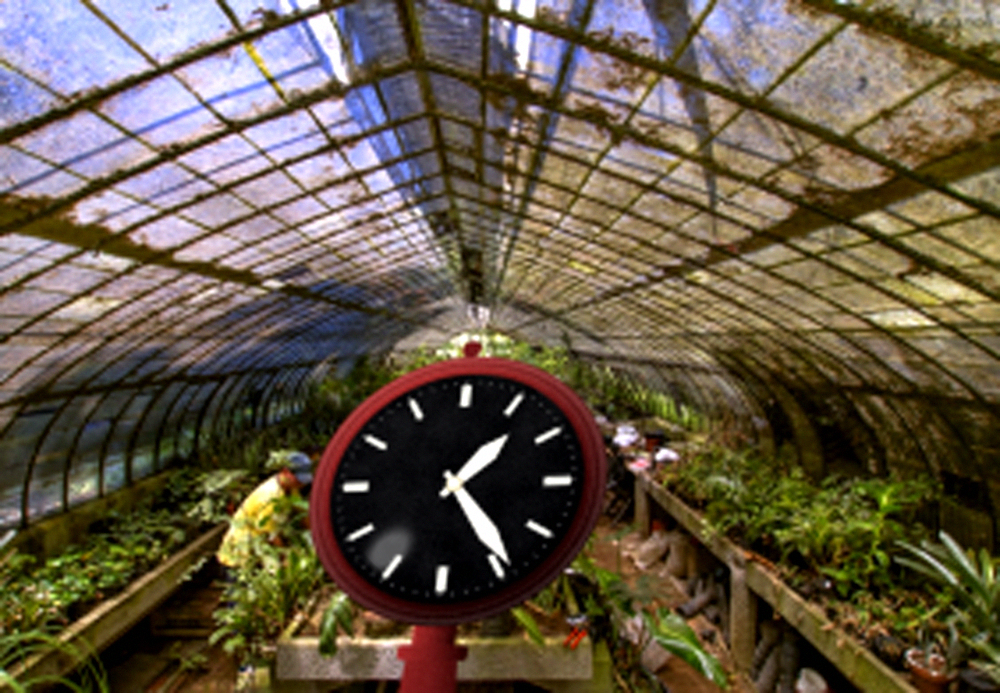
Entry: h=1 m=24
